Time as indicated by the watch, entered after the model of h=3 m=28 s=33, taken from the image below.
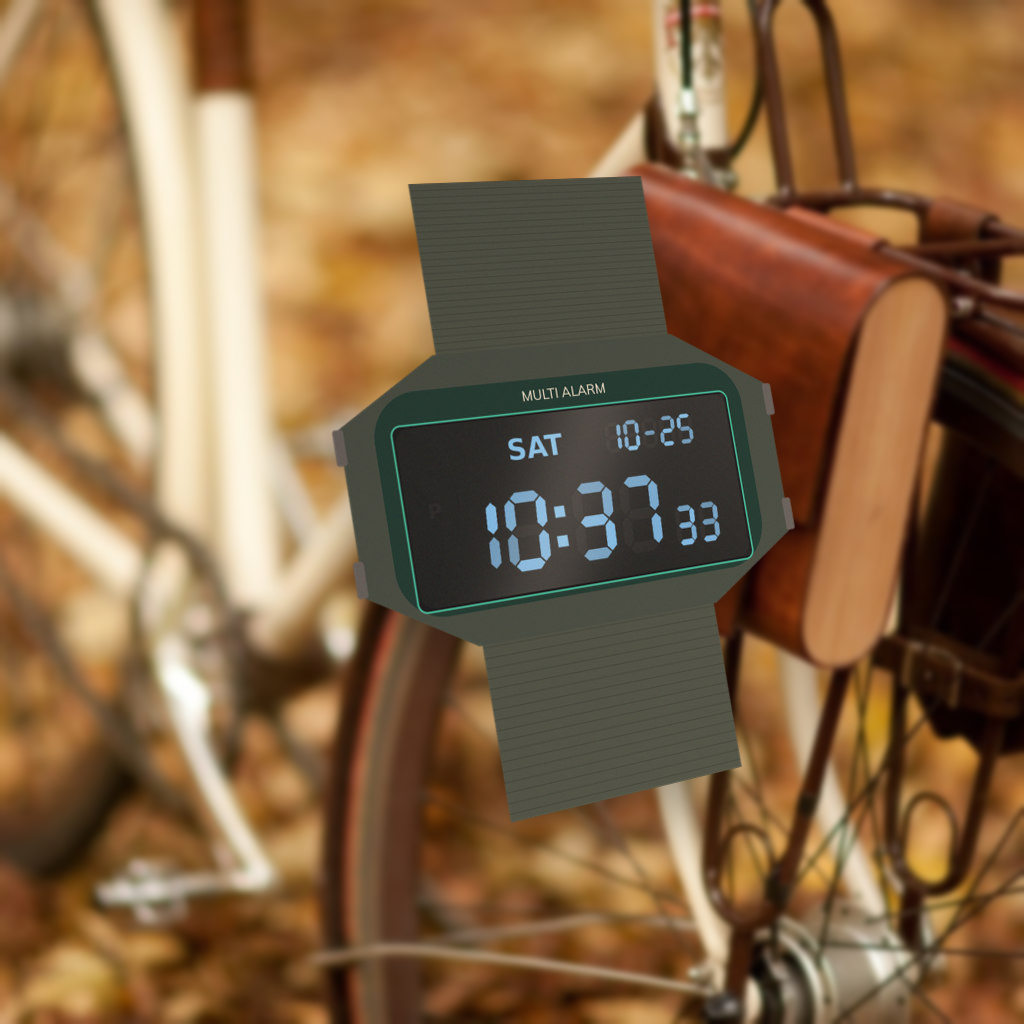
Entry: h=10 m=37 s=33
